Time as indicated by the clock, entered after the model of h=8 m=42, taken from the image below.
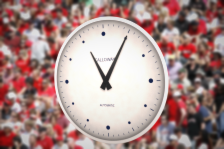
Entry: h=11 m=5
